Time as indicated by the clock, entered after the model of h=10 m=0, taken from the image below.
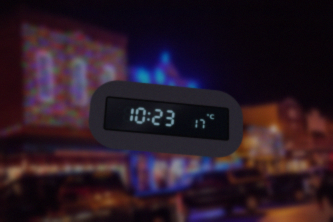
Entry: h=10 m=23
